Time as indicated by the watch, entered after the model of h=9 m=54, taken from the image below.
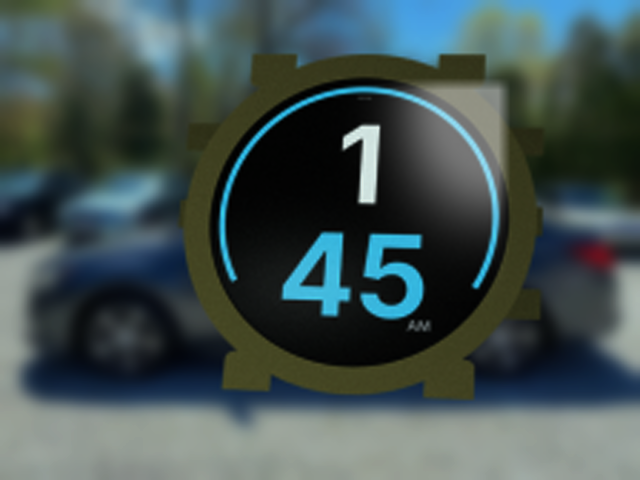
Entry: h=1 m=45
